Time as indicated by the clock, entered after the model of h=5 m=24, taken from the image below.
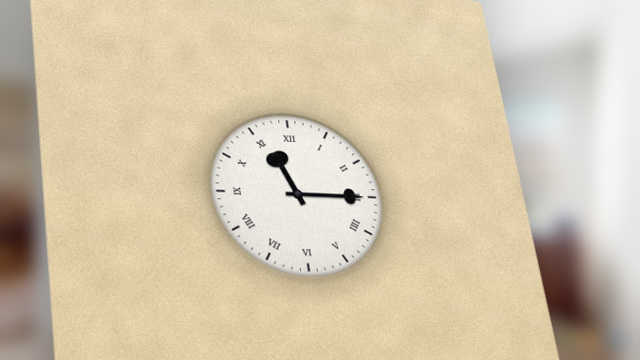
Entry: h=11 m=15
